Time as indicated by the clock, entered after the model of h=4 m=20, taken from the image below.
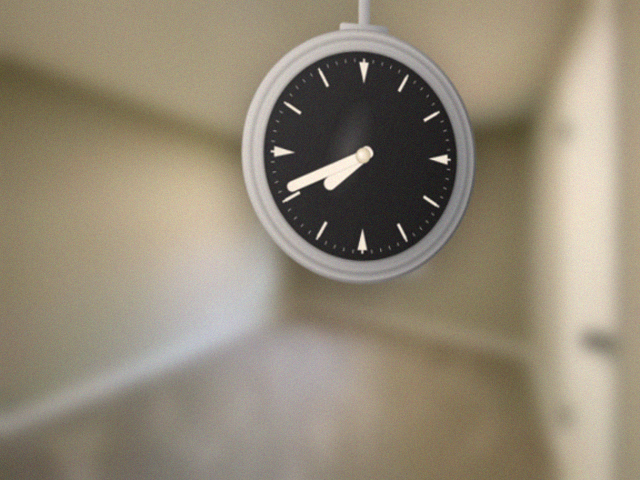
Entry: h=7 m=41
